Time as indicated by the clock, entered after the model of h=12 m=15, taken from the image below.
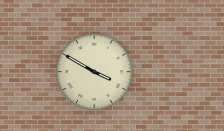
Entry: h=3 m=50
